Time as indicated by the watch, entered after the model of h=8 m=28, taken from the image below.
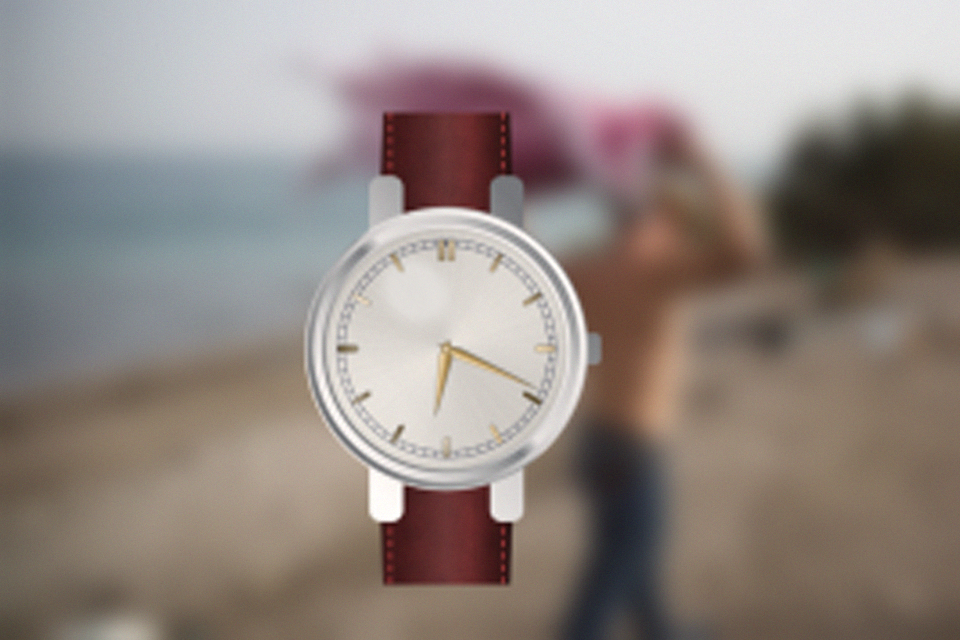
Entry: h=6 m=19
